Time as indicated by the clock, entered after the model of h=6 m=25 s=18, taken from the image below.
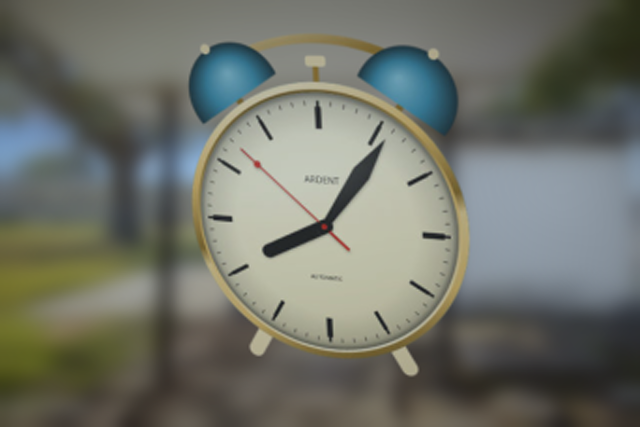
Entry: h=8 m=5 s=52
